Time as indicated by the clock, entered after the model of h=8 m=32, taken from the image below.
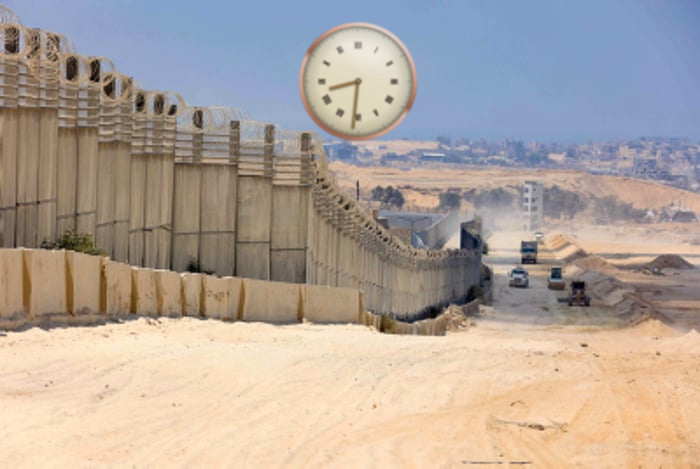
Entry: h=8 m=31
